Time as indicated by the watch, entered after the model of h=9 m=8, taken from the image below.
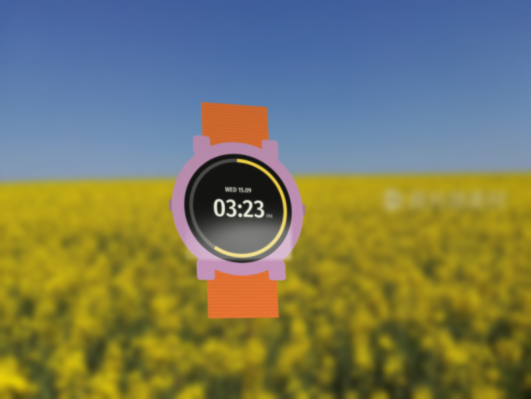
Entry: h=3 m=23
